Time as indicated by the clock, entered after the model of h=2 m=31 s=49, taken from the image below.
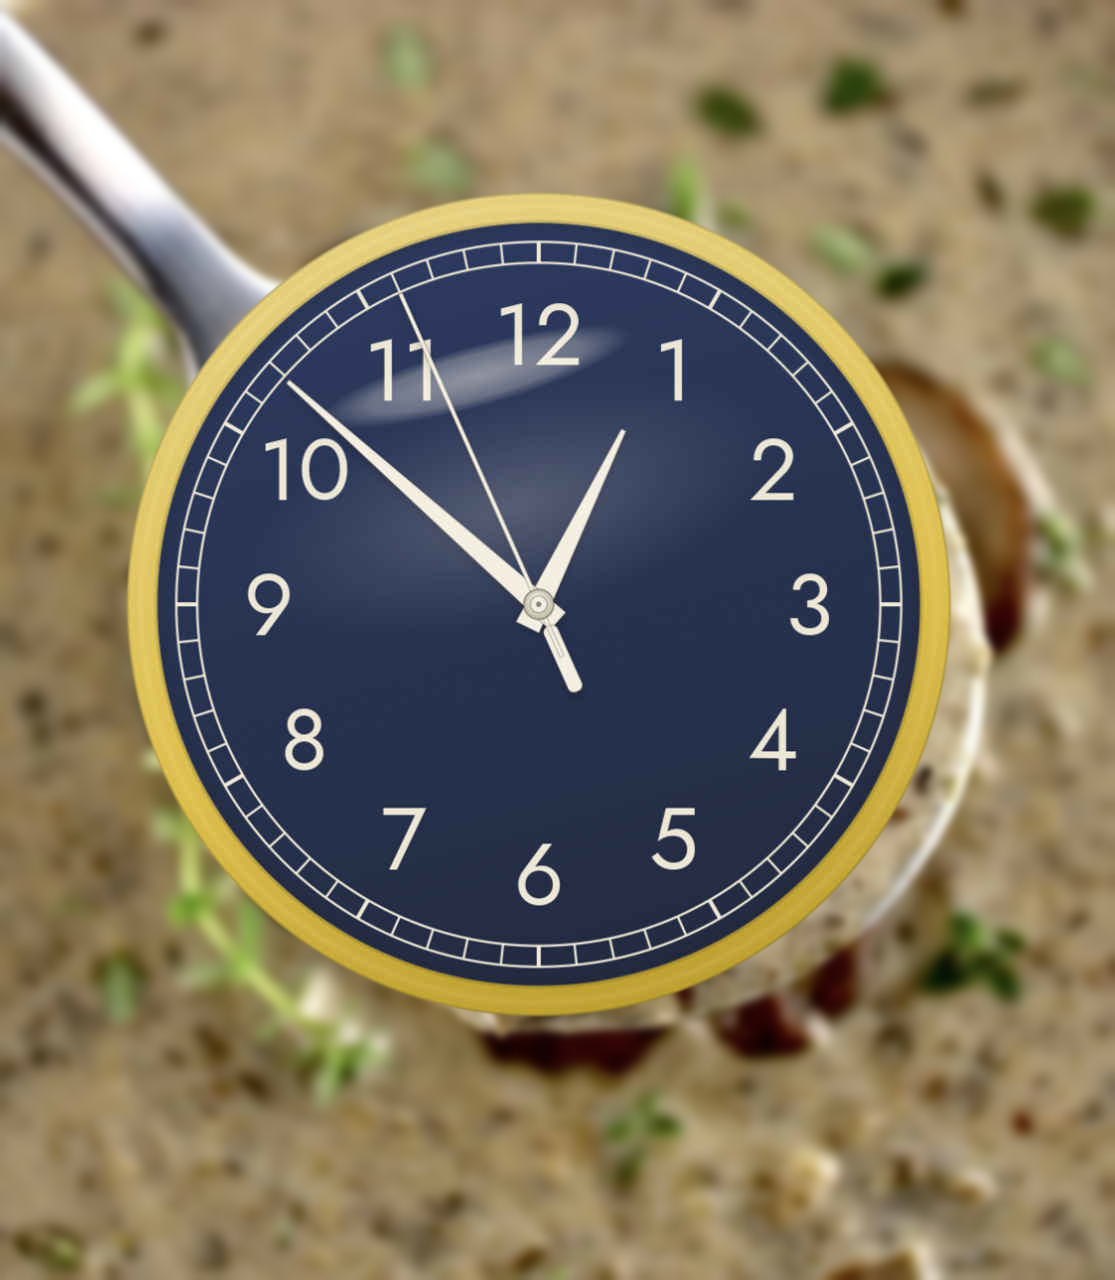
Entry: h=12 m=51 s=56
